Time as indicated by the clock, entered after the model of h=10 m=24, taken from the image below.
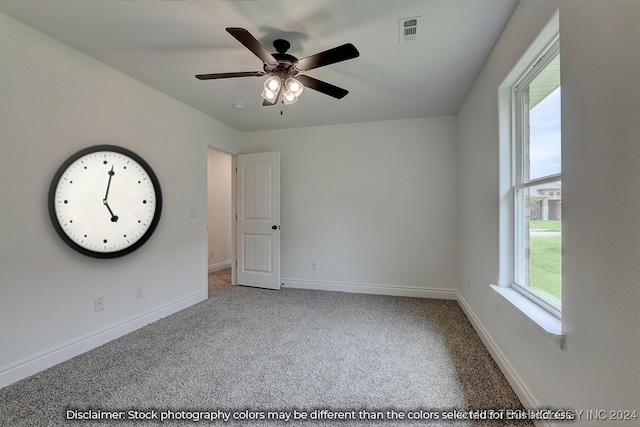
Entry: h=5 m=2
